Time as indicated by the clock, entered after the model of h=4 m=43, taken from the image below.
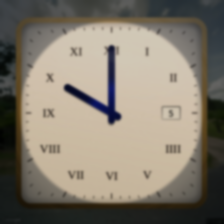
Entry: h=10 m=0
